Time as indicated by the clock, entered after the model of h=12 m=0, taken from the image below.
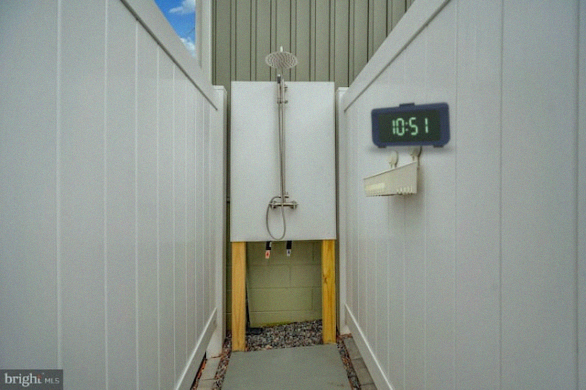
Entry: h=10 m=51
